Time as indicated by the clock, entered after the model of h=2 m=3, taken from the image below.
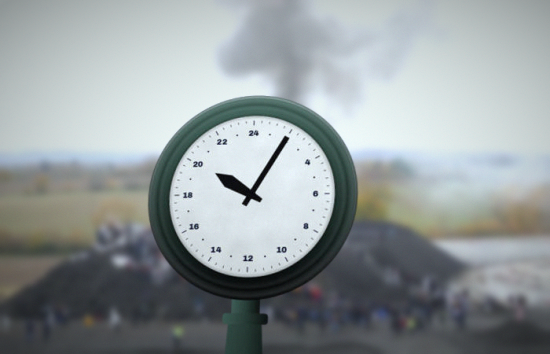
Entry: h=20 m=5
